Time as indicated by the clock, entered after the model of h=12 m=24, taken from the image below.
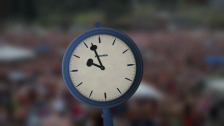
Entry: h=9 m=57
